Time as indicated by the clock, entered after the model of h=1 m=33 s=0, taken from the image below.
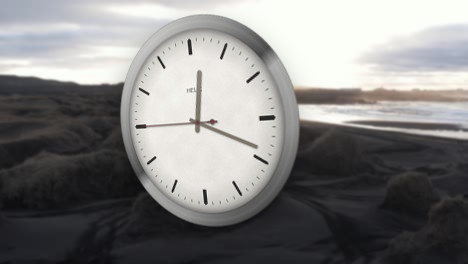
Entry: h=12 m=18 s=45
